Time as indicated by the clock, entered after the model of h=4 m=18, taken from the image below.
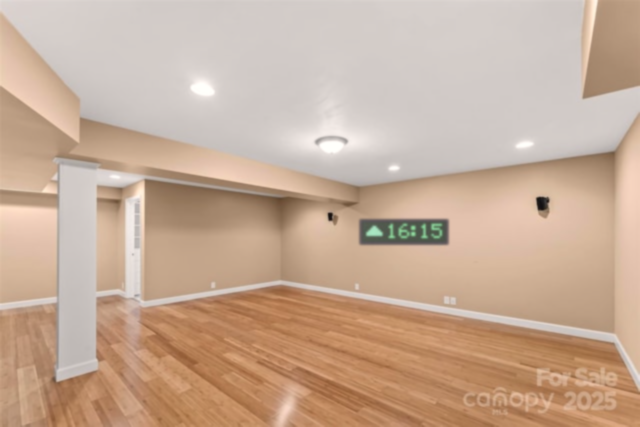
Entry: h=16 m=15
